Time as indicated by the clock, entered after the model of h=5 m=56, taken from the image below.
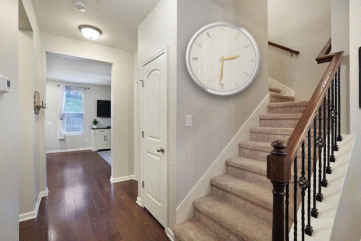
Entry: h=2 m=31
